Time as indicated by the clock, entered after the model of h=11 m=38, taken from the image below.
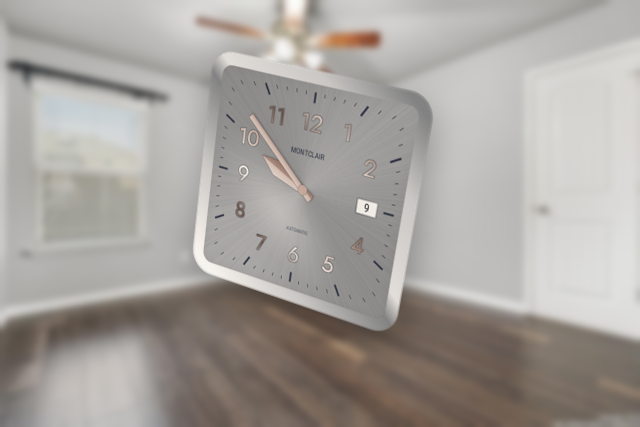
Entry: h=9 m=52
